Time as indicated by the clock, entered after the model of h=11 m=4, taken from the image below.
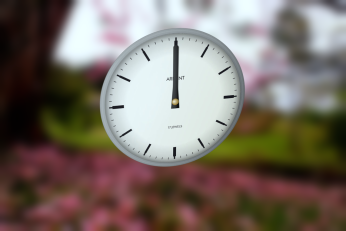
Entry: h=12 m=0
